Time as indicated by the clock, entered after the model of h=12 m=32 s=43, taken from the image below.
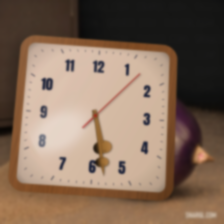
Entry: h=5 m=28 s=7
